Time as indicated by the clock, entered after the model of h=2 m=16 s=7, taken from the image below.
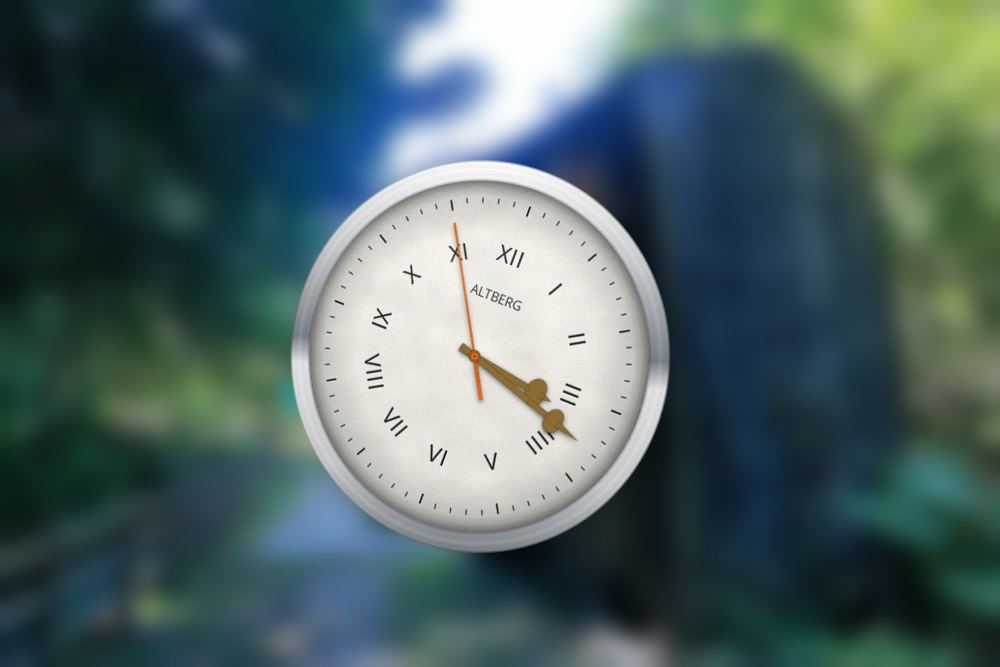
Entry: h=3 m=17 s=55
